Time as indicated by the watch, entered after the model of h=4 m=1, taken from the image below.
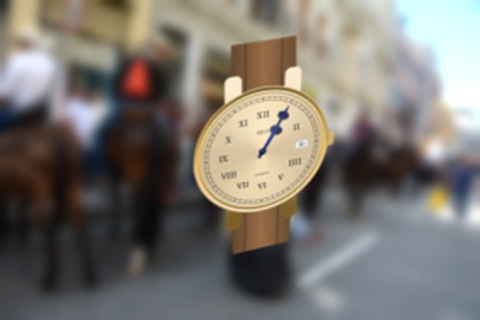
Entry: h=1 m=5
